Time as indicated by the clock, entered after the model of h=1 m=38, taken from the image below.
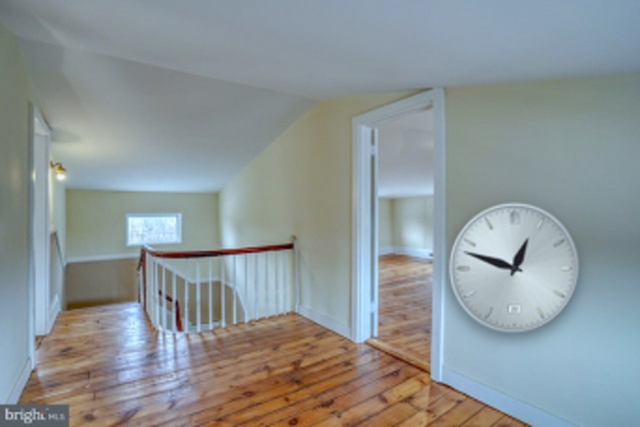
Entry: h=12 m=48
